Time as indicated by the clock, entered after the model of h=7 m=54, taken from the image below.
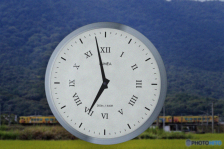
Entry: h=6 m=58
